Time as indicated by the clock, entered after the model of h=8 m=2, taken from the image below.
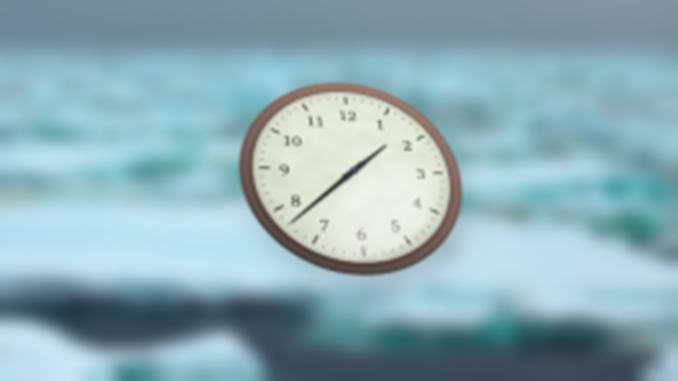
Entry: h=1 m=38
